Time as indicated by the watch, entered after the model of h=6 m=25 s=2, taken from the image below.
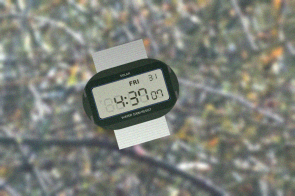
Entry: h=4 m=37 s=7
